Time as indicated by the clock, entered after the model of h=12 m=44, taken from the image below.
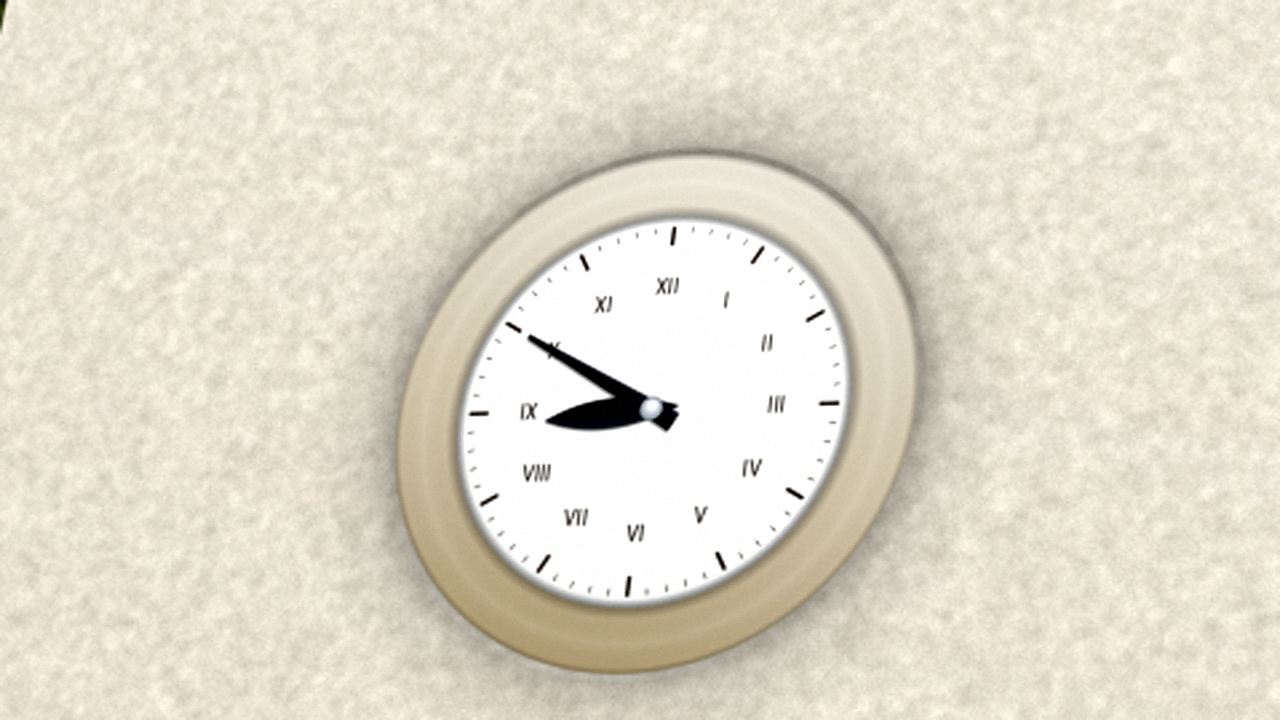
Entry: h=8 m=50
